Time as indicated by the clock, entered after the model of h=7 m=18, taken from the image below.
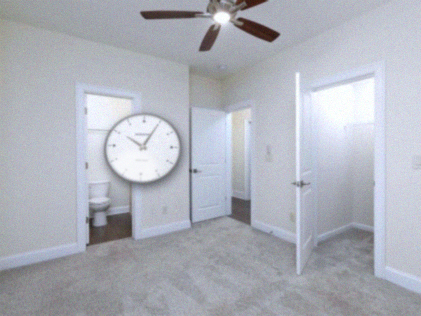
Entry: h=10 m=5
